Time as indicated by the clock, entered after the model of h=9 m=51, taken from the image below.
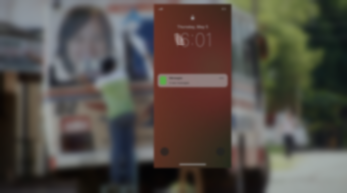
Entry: h=16 m=1
